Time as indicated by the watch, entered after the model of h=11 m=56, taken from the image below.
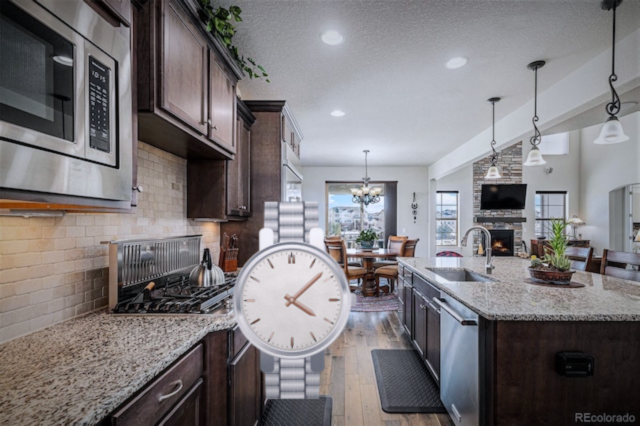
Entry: h=4 m=8
